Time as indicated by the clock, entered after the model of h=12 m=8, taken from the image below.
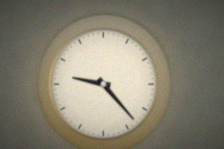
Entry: h=9 m=23
